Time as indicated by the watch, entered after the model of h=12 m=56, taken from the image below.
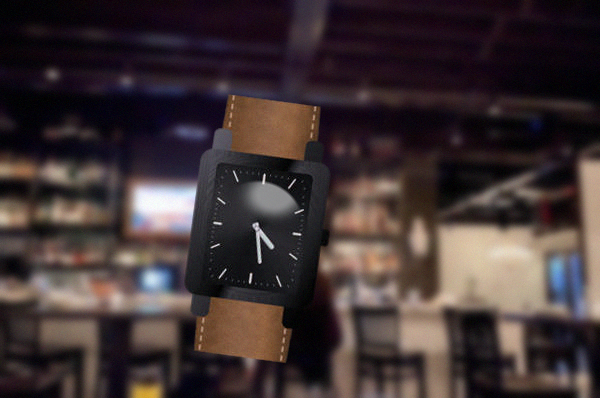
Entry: h=4 m=28
